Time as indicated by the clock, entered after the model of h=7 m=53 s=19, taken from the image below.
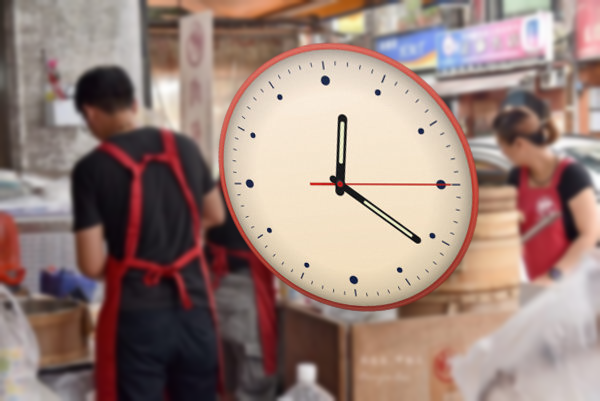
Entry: h=12 m=21 s=15
